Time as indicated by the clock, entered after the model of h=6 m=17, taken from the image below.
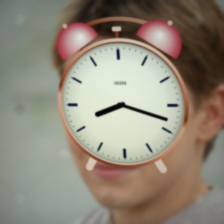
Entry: h=8 m=18
